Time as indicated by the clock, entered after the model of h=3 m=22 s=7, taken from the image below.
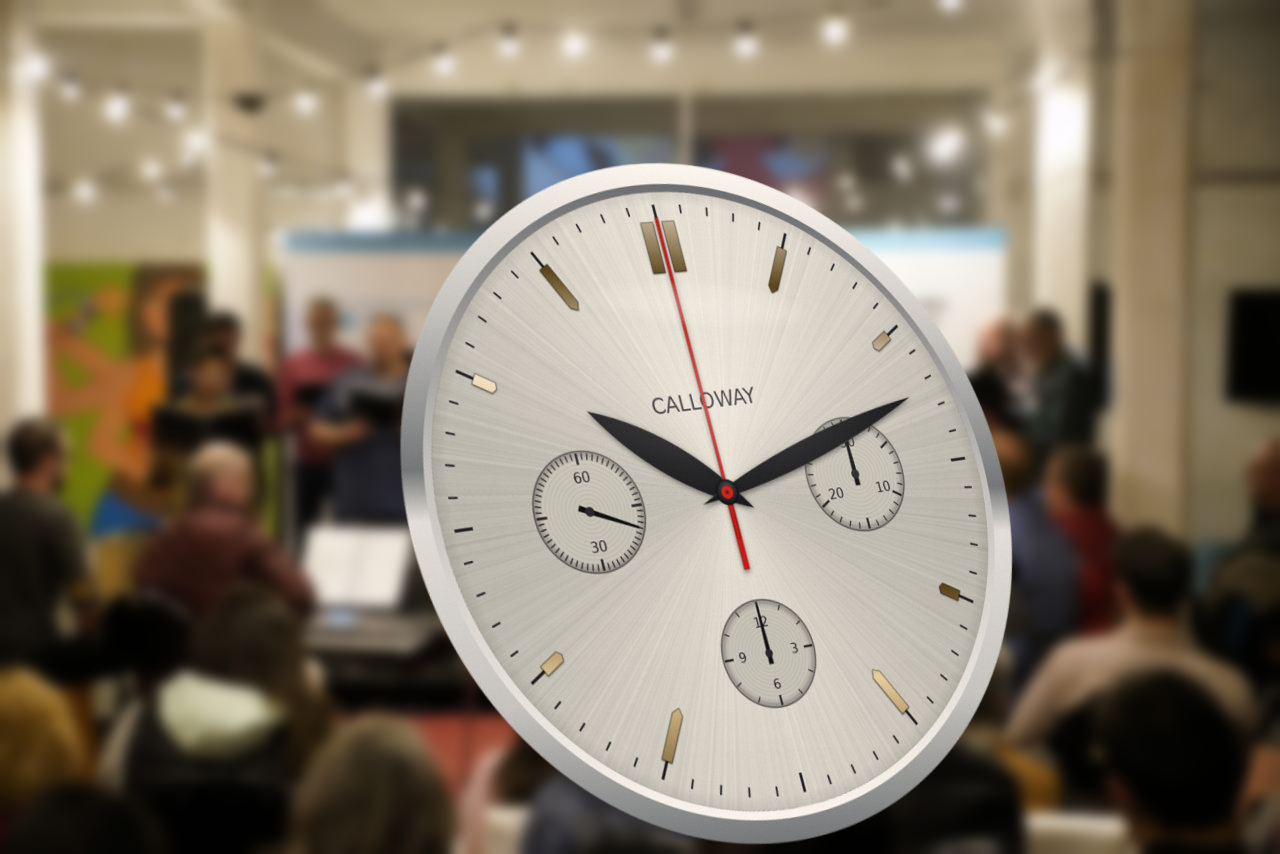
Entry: h=10 m=12 s=19
